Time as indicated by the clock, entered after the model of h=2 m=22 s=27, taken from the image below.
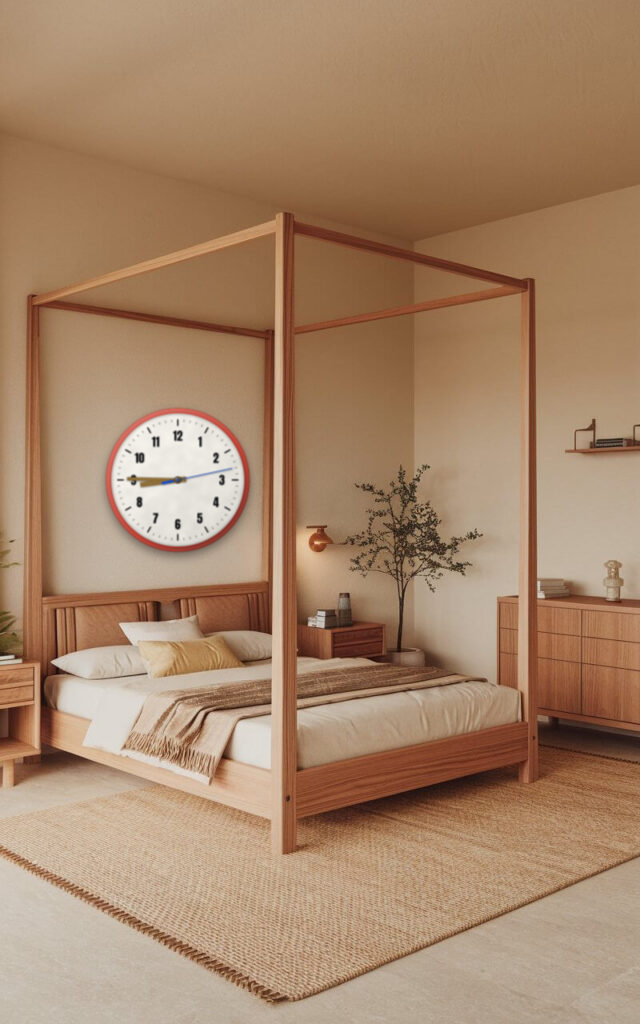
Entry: h=8 m=45 s=13
